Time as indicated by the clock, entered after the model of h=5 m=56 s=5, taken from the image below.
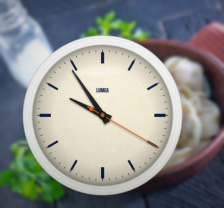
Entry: h=9 m=54 s=20
